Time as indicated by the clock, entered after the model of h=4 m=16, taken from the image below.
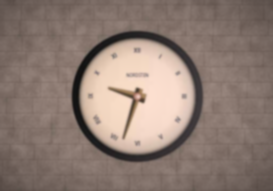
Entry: h=9 m=33
